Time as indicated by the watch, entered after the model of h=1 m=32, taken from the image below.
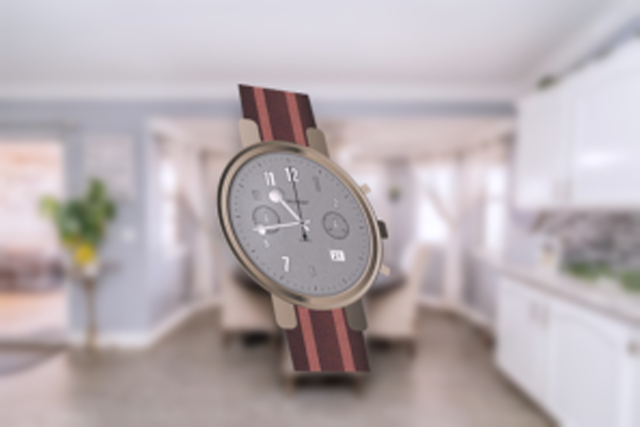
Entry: h=10 m=43
